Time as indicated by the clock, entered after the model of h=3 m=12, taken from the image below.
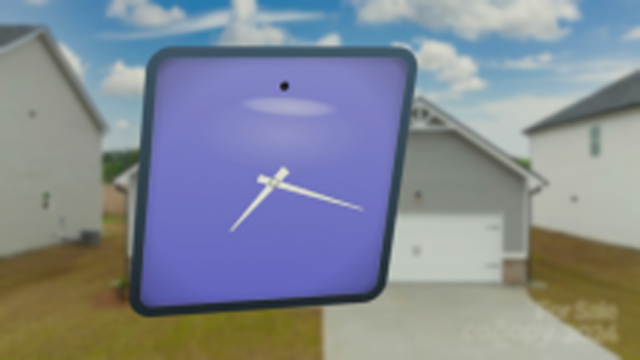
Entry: h=7 m=18
